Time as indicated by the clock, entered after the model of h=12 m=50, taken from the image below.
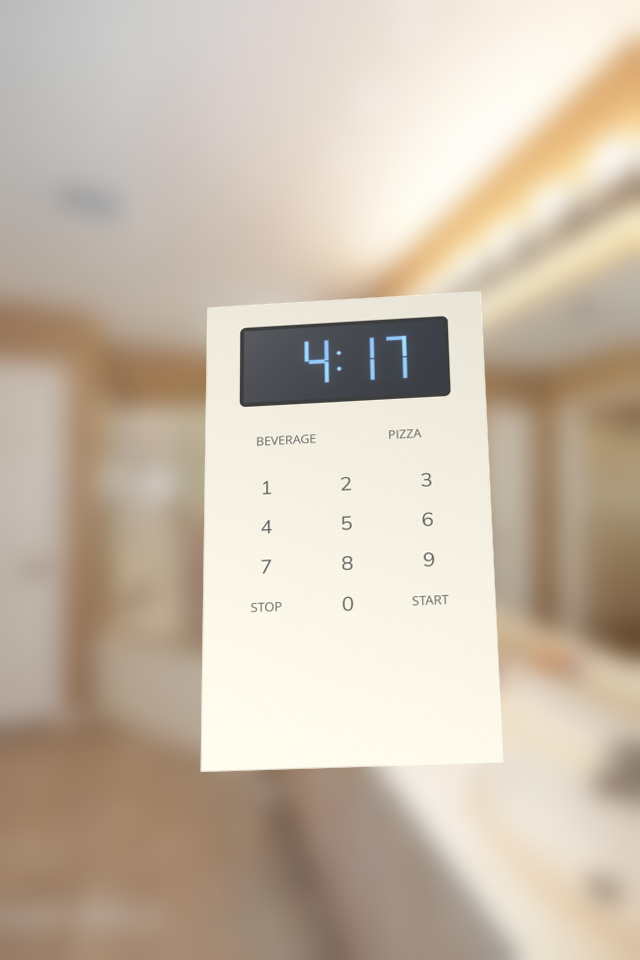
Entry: h=4 m=17
